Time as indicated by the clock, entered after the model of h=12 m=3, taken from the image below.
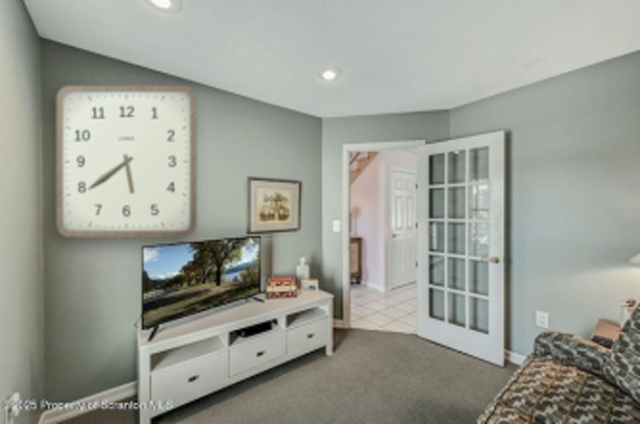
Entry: h=5 m=39
